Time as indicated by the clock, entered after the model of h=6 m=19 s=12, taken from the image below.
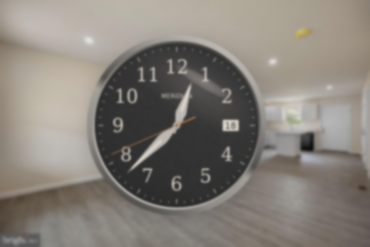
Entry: h=12 m=37 s=41
